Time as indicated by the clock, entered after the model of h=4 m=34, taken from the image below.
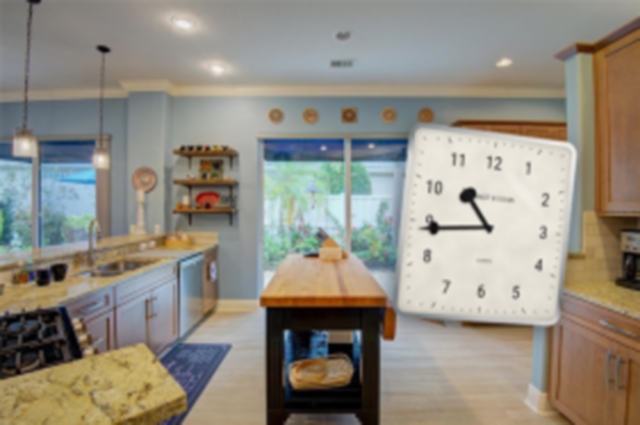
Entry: h=10 m=44
